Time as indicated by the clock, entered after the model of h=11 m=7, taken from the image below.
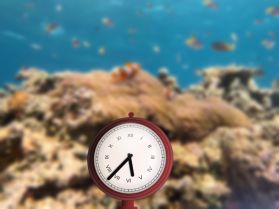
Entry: h=5 m=37
